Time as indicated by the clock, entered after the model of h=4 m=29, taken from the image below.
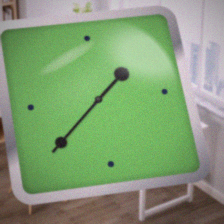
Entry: h=1 m=38
